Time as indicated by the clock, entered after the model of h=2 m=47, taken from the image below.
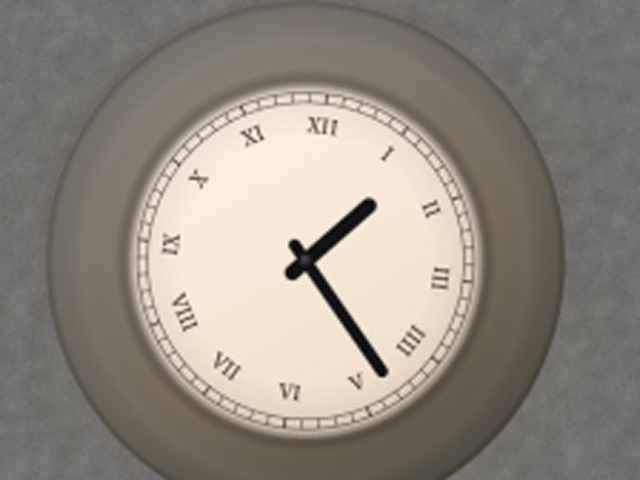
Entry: h=1 m=23
